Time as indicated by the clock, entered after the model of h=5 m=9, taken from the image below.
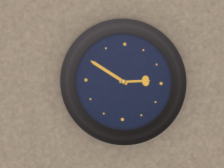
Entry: h=2 m=50
